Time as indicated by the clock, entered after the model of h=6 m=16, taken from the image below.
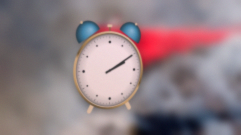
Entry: h=2 m=10
